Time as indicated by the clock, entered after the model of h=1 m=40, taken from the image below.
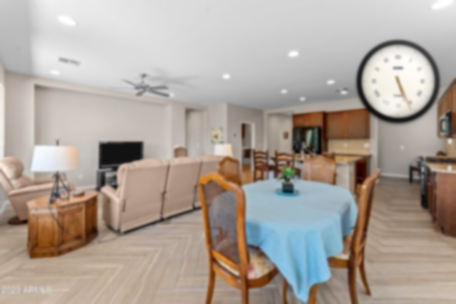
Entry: h=5 m=26
